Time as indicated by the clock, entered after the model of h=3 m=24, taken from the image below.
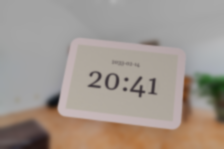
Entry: h=20 m=41
